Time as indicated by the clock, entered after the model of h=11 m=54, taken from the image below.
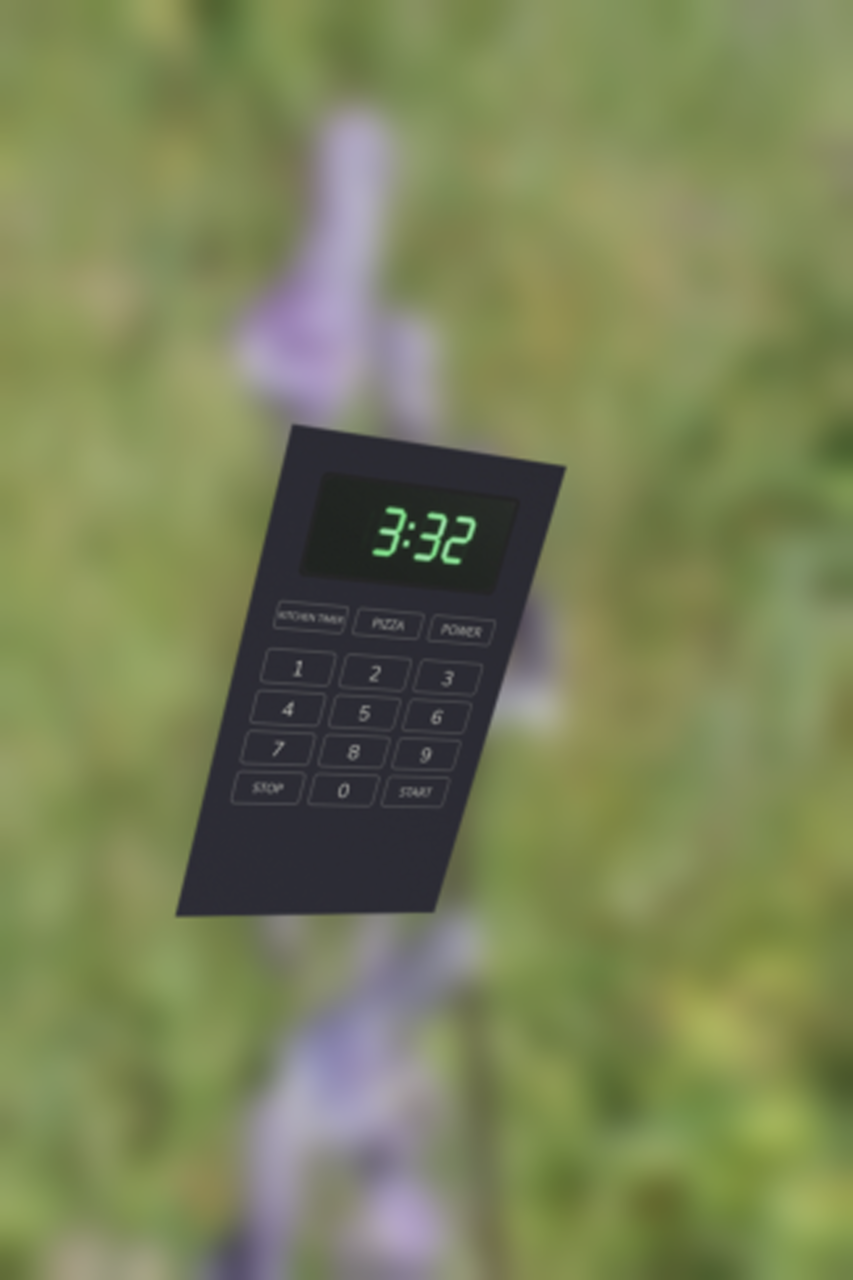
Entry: h=3 m=32
